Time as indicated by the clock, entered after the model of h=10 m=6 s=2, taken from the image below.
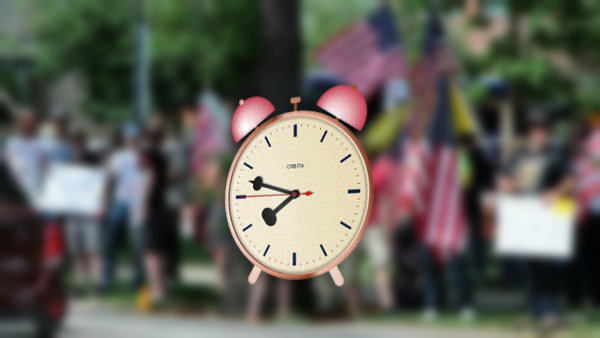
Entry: h=7 m=47 s=45
